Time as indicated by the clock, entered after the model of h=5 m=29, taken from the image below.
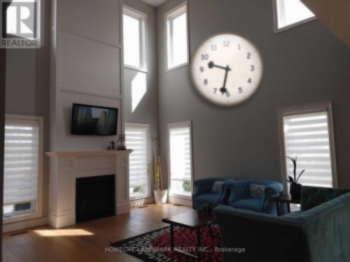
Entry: h=9 m=32
